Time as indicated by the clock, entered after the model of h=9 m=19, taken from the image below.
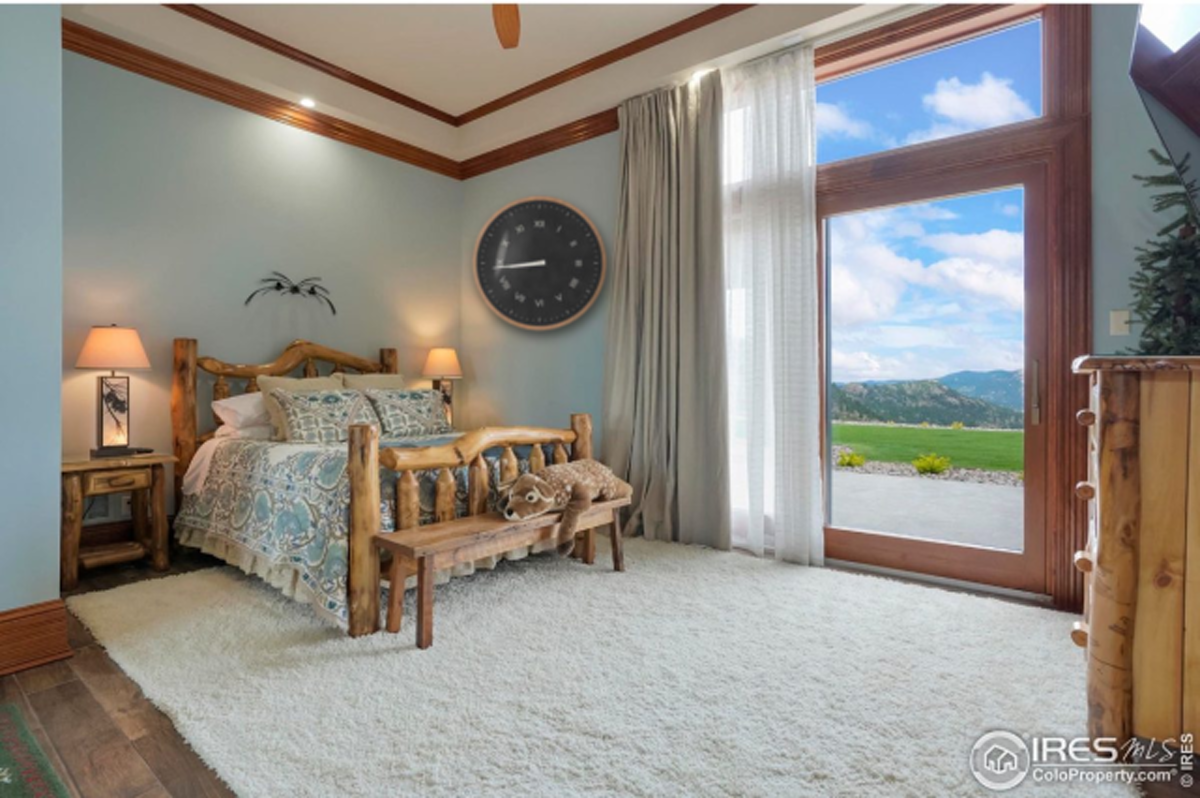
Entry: h=8 m=44
